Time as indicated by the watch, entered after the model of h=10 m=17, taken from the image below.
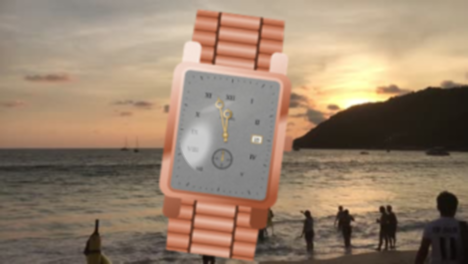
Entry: h=11 m=57
